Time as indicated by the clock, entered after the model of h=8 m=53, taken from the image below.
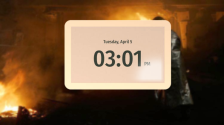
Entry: h=3 m=1
